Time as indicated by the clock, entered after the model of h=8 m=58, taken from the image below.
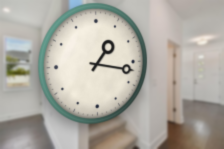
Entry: h=1 m=17
